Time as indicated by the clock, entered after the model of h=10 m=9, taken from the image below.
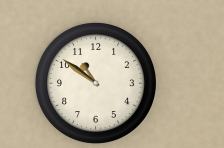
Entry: h=10 m=51
